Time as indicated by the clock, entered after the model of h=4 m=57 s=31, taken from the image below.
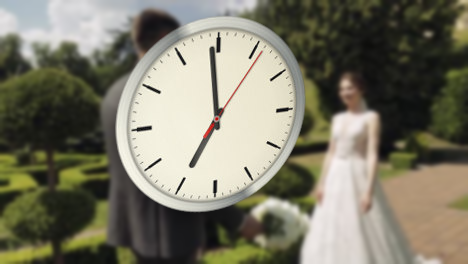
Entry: h=6 m=59 s=6
